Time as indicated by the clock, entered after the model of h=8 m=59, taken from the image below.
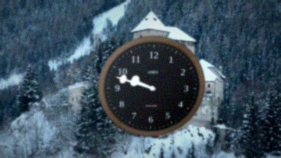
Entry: h=9 m=48
